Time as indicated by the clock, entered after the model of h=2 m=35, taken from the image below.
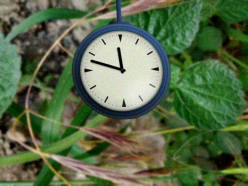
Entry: h=11 m=48
